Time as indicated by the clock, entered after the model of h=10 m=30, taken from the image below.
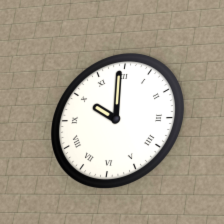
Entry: h=9 m=59
